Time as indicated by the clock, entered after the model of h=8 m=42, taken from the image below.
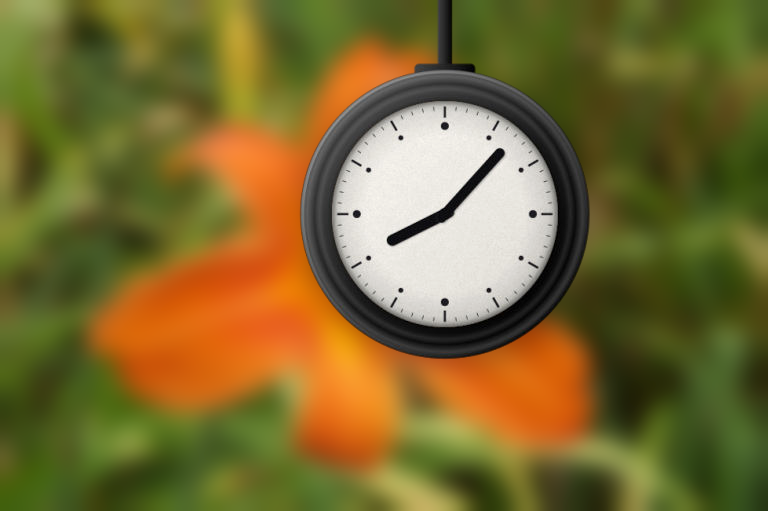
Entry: h=8 m=7
